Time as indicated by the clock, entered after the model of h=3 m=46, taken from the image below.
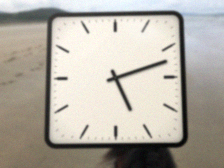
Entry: h=5 m=12
